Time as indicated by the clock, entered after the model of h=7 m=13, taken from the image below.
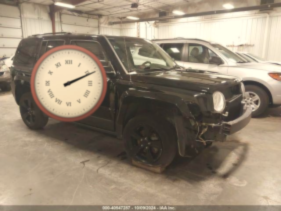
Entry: h=2 m=11
